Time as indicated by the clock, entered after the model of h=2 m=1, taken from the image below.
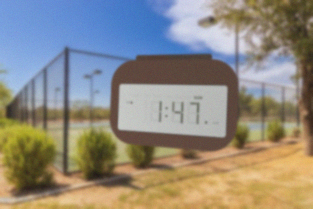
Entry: h=1 m=47
